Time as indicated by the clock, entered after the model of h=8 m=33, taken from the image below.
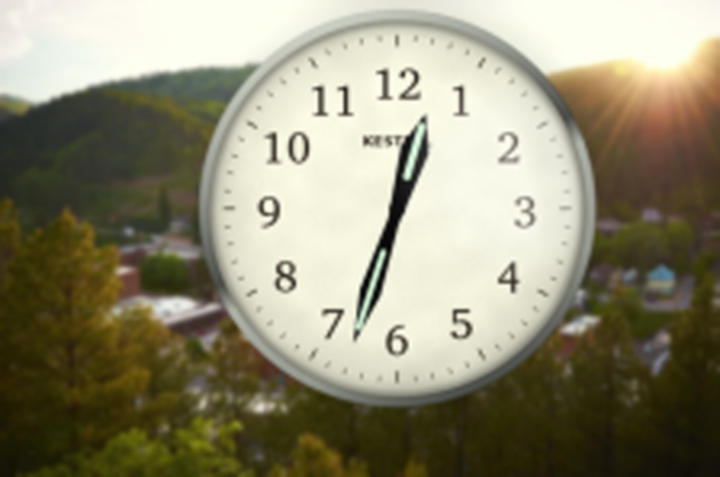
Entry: h=12 m=33
